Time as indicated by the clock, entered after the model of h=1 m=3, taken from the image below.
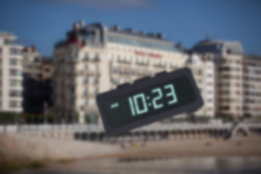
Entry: h=10 m=23
